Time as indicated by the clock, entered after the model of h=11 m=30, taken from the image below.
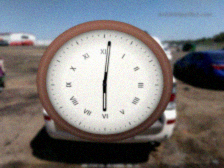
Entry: h=6 m=1
